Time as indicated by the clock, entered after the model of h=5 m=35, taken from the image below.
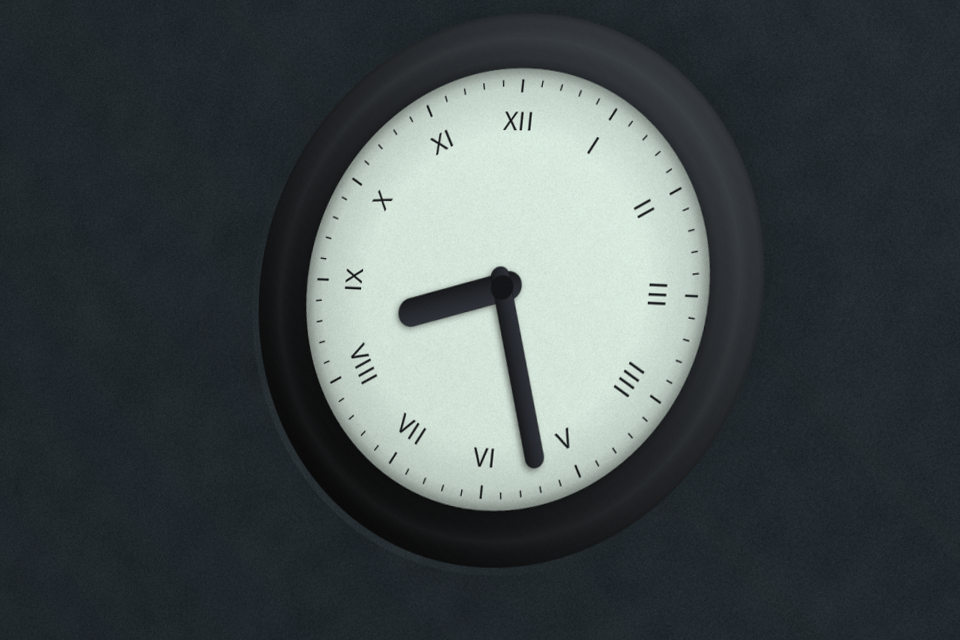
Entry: h=8 m=27
